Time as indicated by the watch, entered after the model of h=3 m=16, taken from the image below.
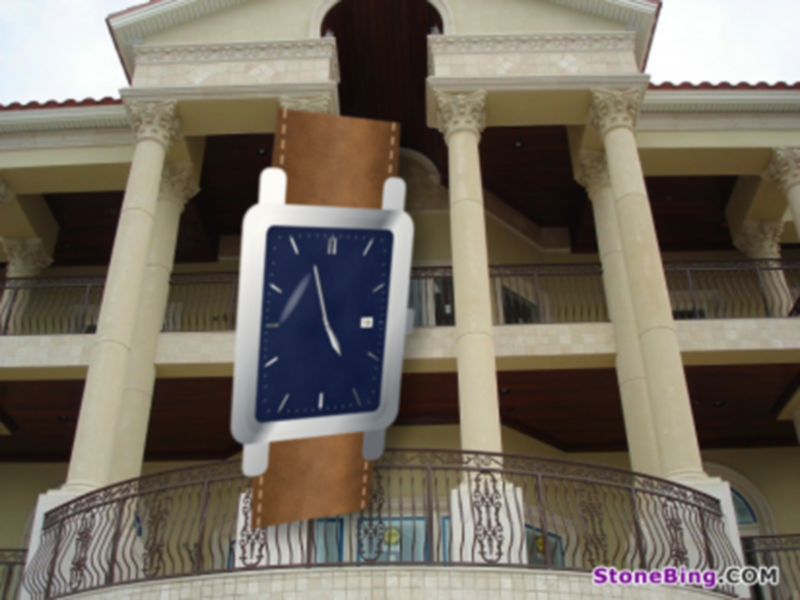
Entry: h=4 m=57
